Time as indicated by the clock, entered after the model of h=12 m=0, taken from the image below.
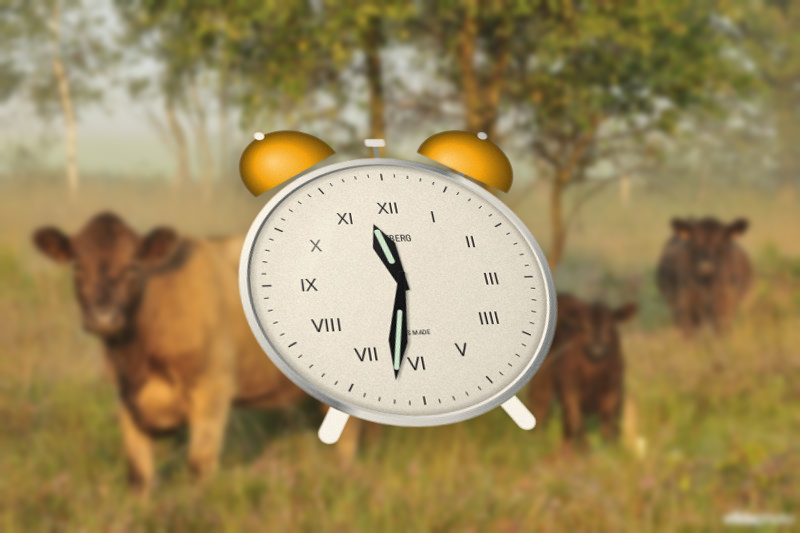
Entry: h=11 m=32
